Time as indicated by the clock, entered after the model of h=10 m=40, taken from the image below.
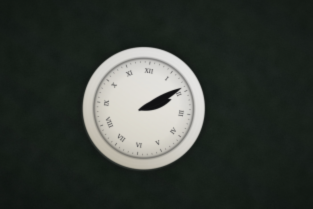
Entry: h=2 m=9
